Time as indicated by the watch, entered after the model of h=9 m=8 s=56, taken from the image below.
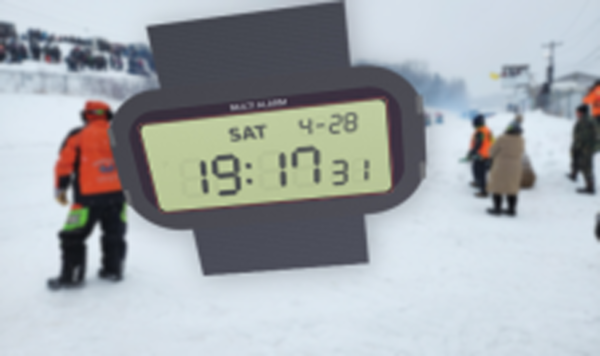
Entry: h=19 m=17 s=31
